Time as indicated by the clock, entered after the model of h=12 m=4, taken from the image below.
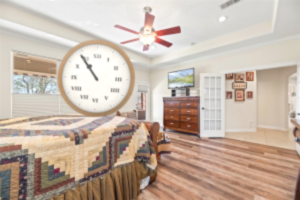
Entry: h=10 m=54
